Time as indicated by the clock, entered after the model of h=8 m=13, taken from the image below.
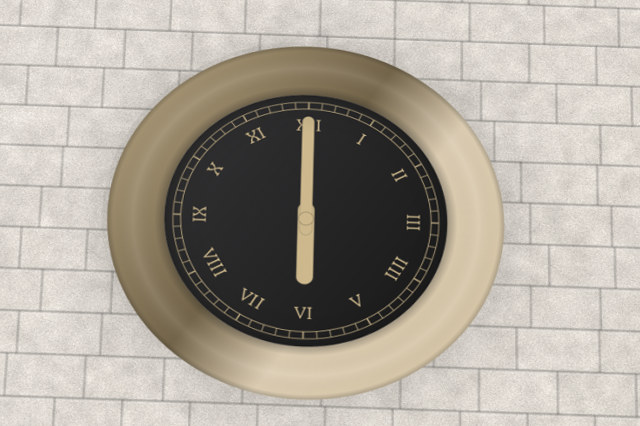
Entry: h=6 m=0
